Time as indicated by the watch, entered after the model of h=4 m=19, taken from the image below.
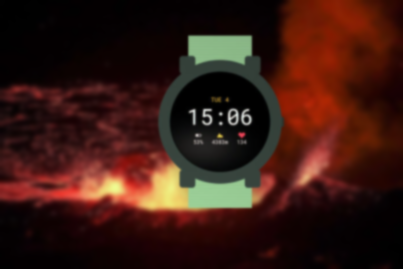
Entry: h=15 m=6
